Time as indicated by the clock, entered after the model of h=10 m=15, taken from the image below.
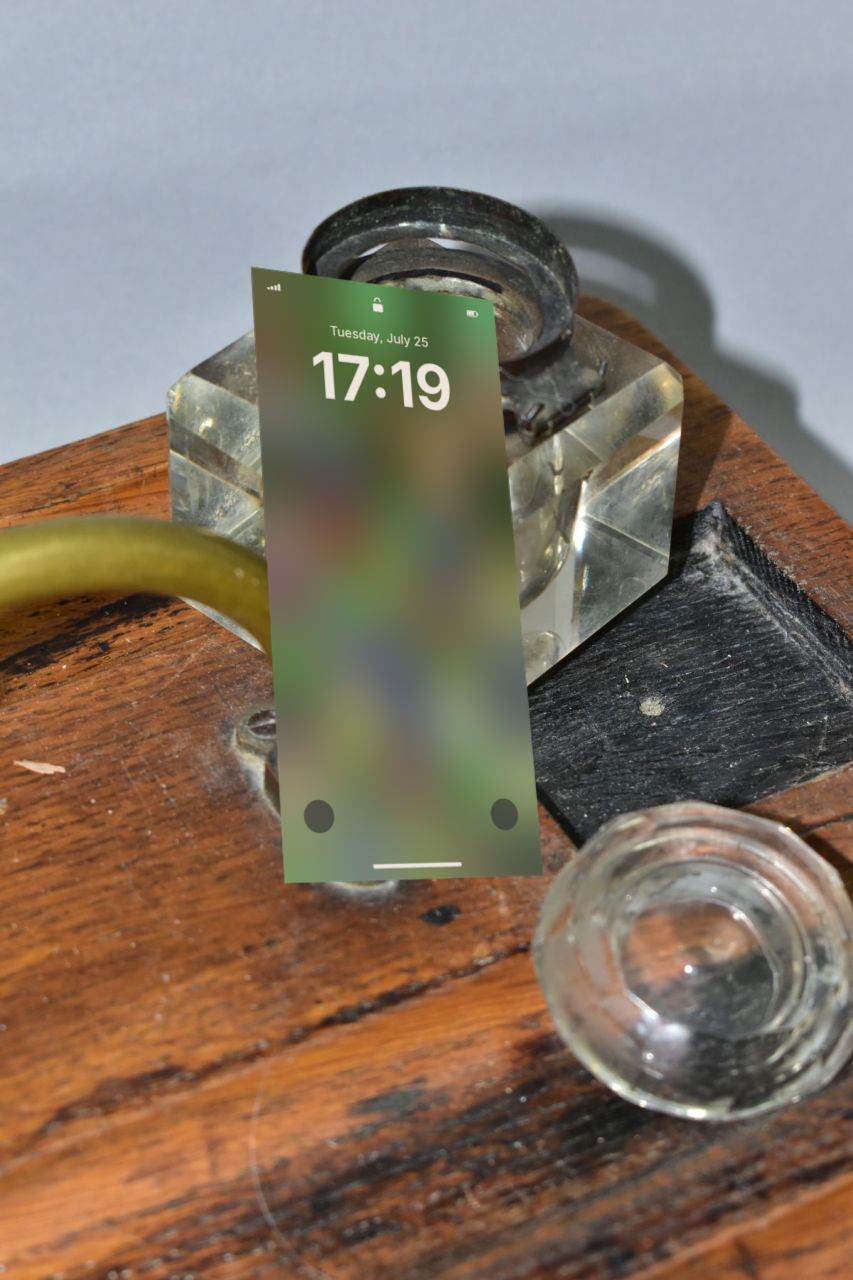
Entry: h=17 m=19
